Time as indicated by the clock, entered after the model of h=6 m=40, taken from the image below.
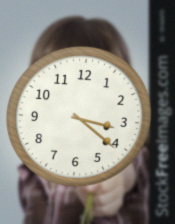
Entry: h=3 m=21
